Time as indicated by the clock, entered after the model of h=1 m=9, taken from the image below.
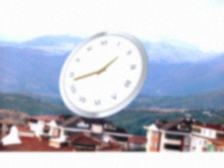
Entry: h=1 m=43
